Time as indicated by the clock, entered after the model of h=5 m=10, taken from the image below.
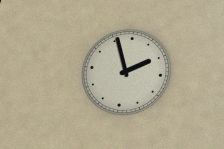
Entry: h=1 m=56
